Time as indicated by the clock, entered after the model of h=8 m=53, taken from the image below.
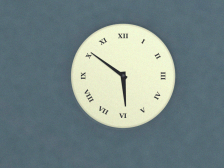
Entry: h=5 m=51
